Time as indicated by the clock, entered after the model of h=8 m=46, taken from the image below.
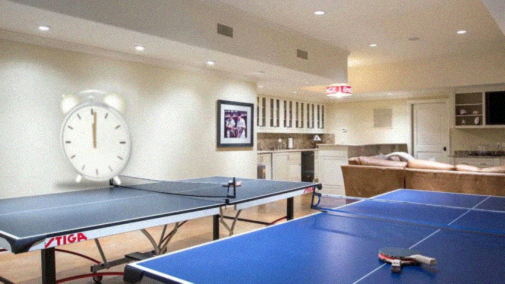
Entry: h=12 m=1
